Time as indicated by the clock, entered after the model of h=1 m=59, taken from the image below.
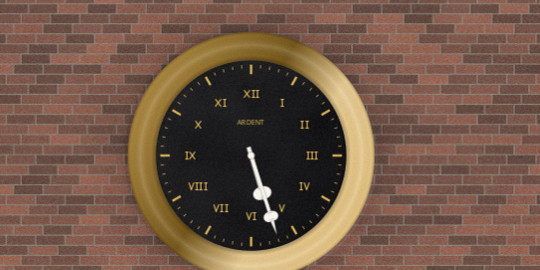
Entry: h=5 m=27
